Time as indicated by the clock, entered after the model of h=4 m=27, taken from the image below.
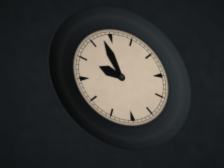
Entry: h=9 m=58
